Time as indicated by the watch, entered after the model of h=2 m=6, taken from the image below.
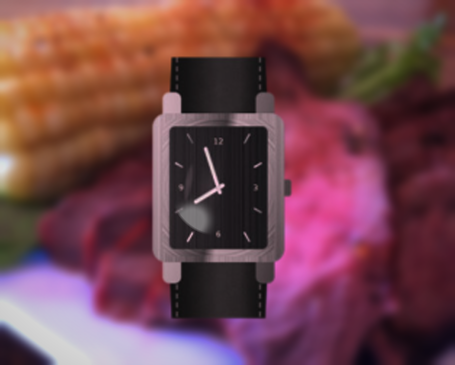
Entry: h=7 m=57
